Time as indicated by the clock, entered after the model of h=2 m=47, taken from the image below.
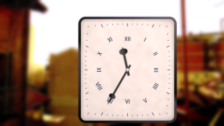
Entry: h=11 m=35
